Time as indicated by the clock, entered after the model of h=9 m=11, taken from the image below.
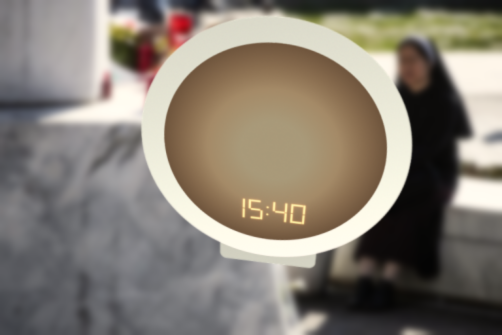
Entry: h=15 m=40
